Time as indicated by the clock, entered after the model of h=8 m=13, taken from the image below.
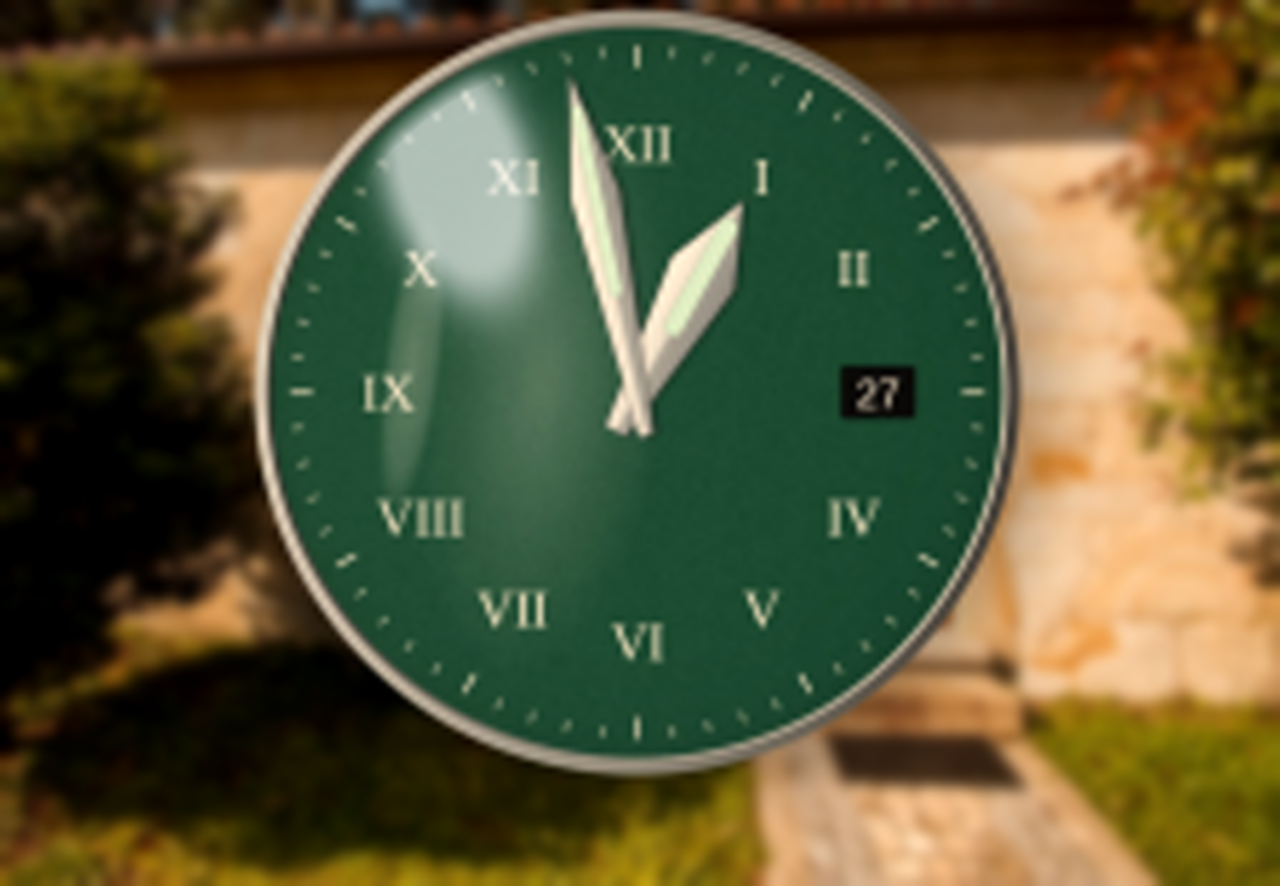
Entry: h=12 m=58
